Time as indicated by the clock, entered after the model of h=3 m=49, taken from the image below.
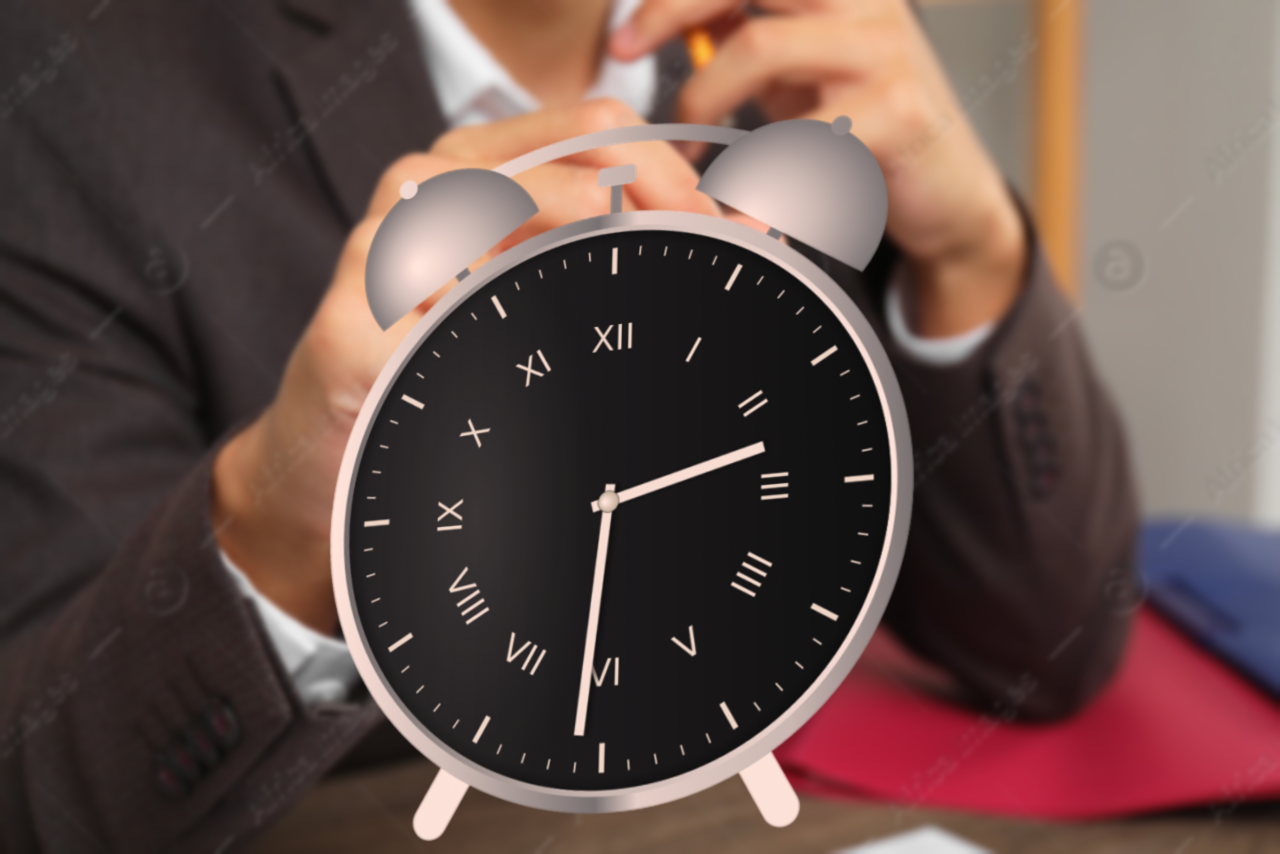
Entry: h=2 m=31
